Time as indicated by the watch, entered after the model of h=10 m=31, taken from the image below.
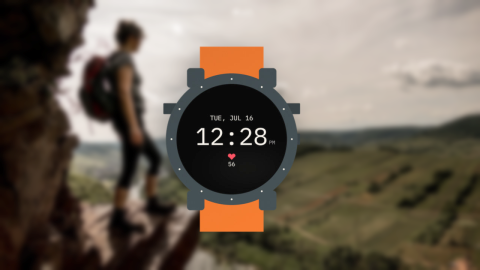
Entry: h=12 m=28
